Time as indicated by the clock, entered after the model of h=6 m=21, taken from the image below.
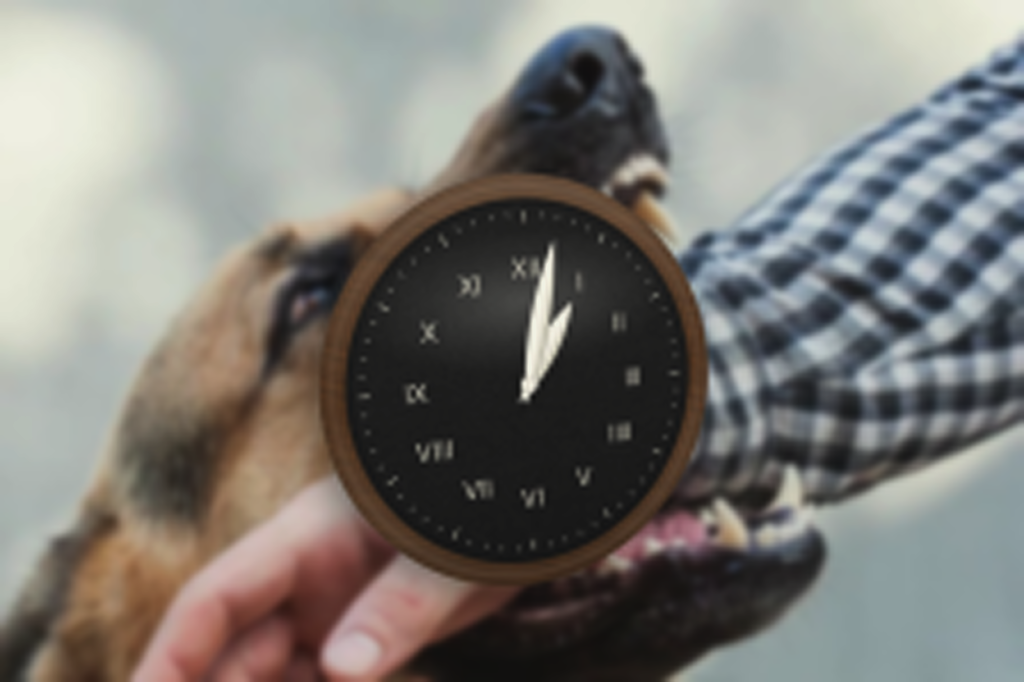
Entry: h=1 m=2
